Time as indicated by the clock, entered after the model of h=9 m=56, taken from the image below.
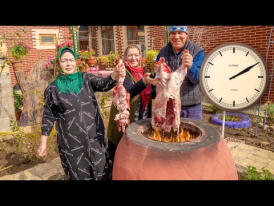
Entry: h=2 m=10
